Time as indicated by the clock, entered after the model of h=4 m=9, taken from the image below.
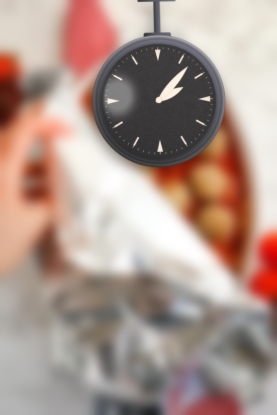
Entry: h=2 m=7
